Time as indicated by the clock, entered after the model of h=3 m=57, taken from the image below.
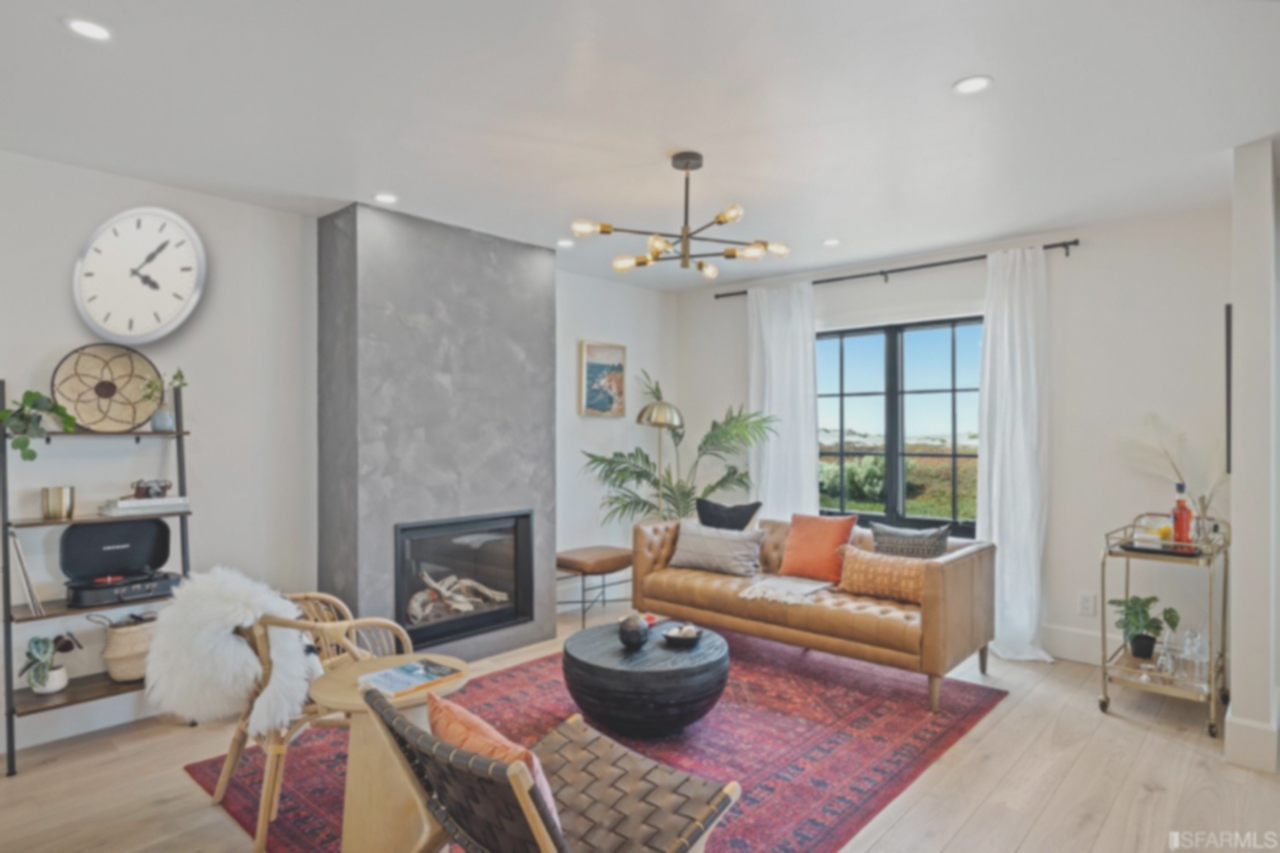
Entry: h=4 m=8
